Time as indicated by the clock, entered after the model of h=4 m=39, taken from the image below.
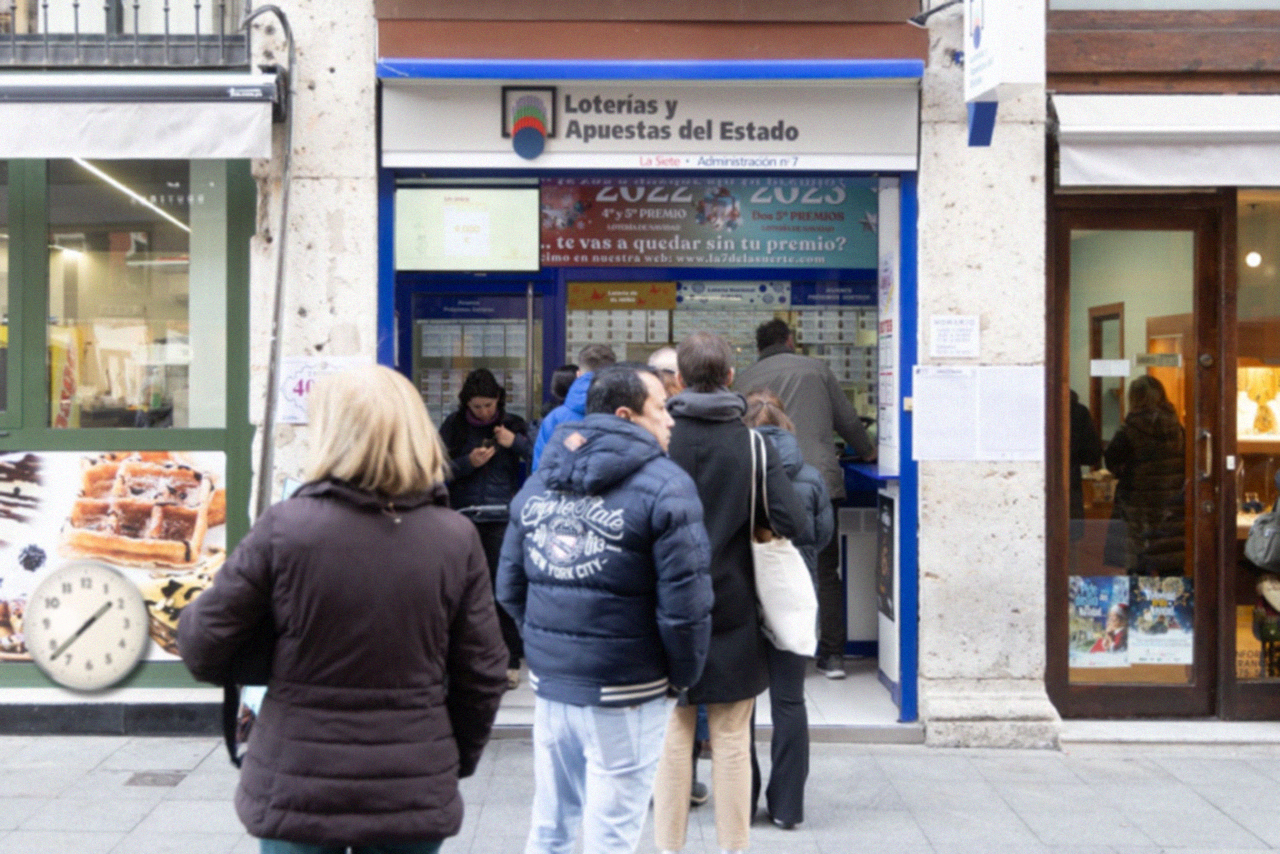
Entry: h=1 m=38
